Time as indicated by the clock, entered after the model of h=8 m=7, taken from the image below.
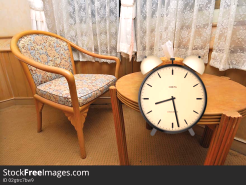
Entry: h=8 m=28
